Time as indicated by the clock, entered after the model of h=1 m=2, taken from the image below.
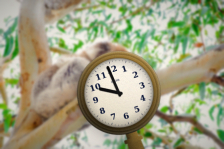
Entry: h=9 m=59
